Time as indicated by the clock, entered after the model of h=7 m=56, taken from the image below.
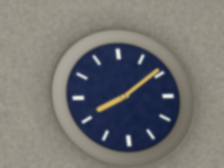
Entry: h=8 m=9
